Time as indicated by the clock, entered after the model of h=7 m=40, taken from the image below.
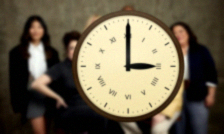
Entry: h=3 m=0
